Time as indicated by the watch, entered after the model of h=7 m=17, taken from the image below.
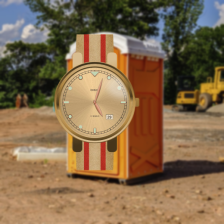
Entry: h=5 m=3
